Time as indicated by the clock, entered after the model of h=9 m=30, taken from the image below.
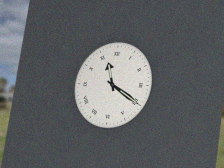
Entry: h=11 m=20
